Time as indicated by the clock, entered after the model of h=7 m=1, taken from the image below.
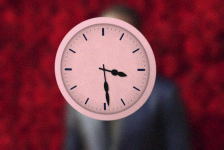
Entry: h=3 m=29
